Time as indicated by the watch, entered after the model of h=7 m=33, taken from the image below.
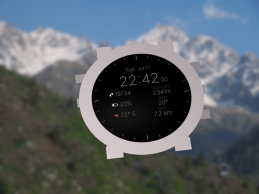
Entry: h=22 m=42
